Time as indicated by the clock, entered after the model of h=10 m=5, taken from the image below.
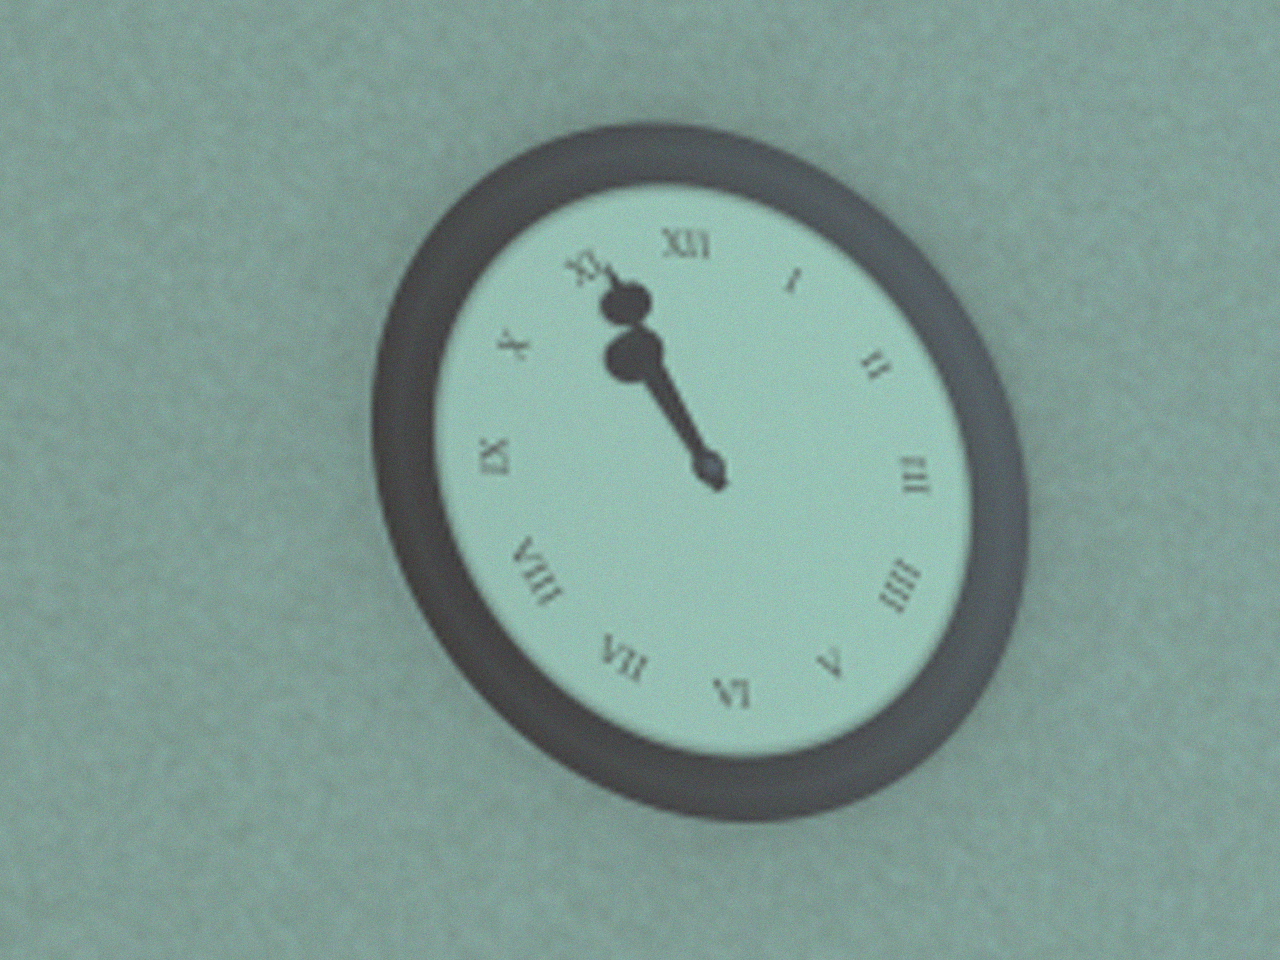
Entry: h=10 m=56
